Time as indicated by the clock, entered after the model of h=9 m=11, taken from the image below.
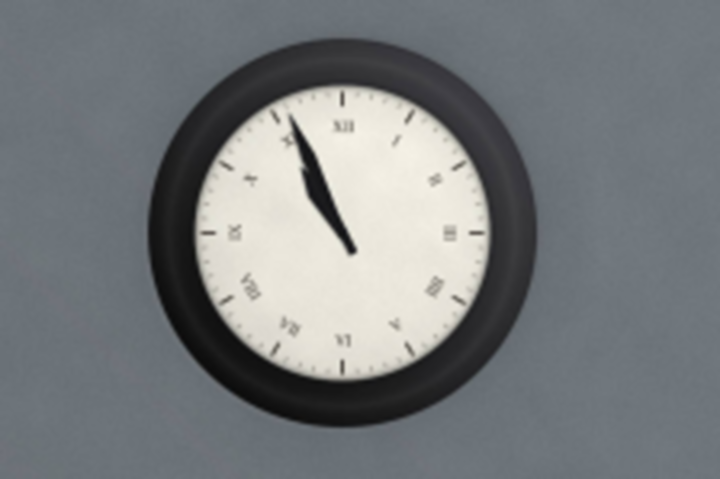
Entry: h=10 m=56
